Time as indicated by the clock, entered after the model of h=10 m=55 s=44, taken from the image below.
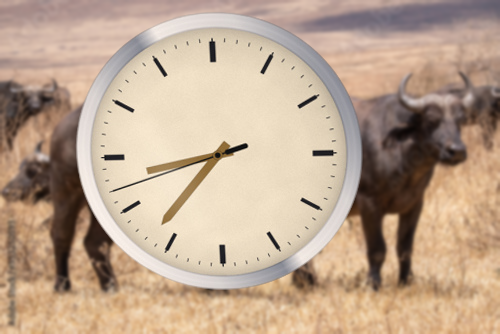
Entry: h=8 m=36 s=42
